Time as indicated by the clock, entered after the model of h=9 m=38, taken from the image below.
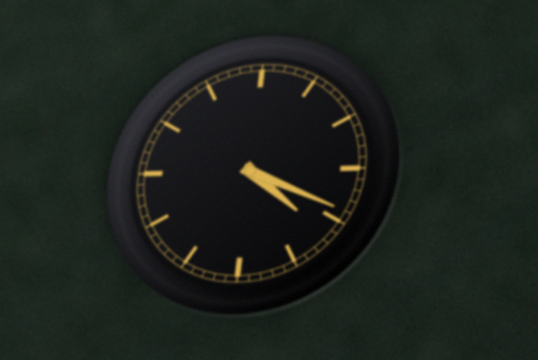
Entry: h=4 m=19
